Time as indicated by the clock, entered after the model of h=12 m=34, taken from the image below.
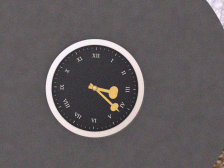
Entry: h=3 m=22
